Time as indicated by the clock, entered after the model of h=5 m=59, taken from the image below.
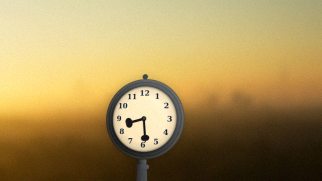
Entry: h=8 m=29
